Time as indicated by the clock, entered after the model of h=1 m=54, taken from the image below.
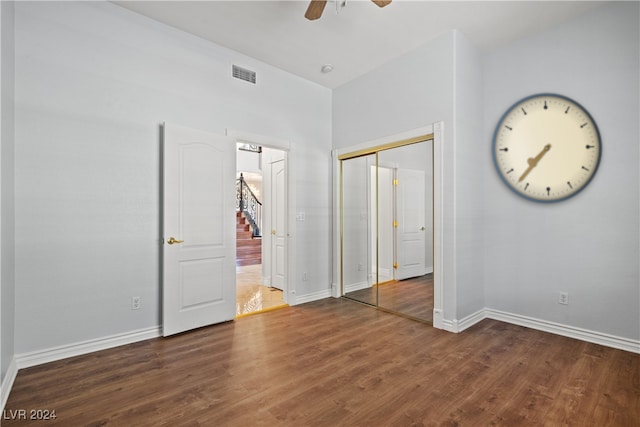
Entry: h=7 m=37
